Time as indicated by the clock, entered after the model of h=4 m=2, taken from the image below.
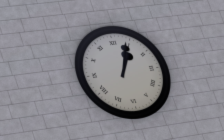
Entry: h=1 m=4
